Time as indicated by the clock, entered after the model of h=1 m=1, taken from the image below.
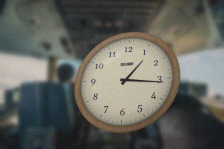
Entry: h=1 m=16
